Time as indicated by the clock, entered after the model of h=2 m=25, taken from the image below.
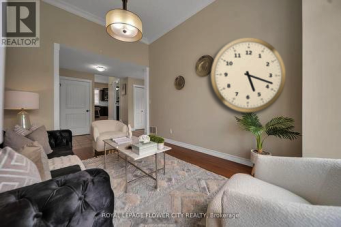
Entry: h=5 m=18
